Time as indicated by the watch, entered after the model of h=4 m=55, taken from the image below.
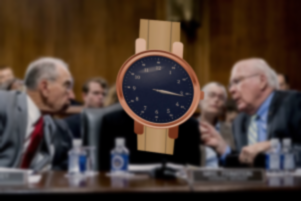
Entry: h=3 m=16
